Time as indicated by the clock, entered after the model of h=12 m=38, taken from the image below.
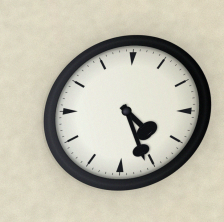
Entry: h=4 m=26
